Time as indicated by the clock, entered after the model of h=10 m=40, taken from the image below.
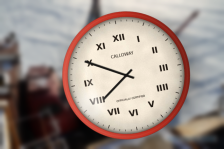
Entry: h=7 m=50
